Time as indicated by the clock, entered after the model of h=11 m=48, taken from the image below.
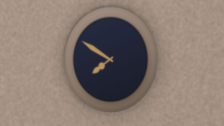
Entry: h=7 m=50
